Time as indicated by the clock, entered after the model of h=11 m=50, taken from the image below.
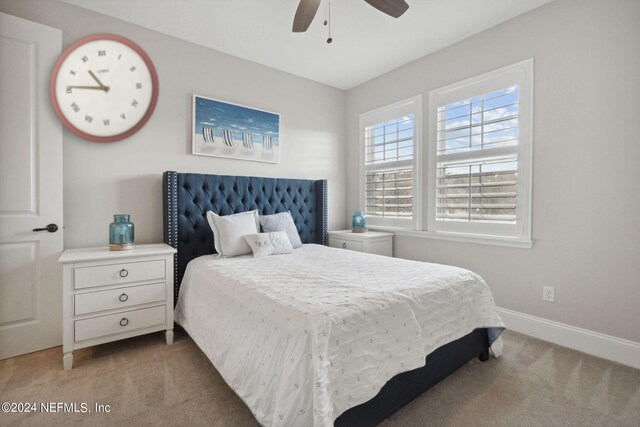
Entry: h=10 m=46
